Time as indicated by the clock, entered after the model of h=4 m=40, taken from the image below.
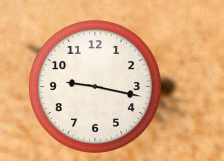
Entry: h=9 m=17
